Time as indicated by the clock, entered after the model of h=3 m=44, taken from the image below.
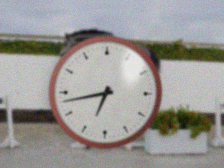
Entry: h=6 m=43
